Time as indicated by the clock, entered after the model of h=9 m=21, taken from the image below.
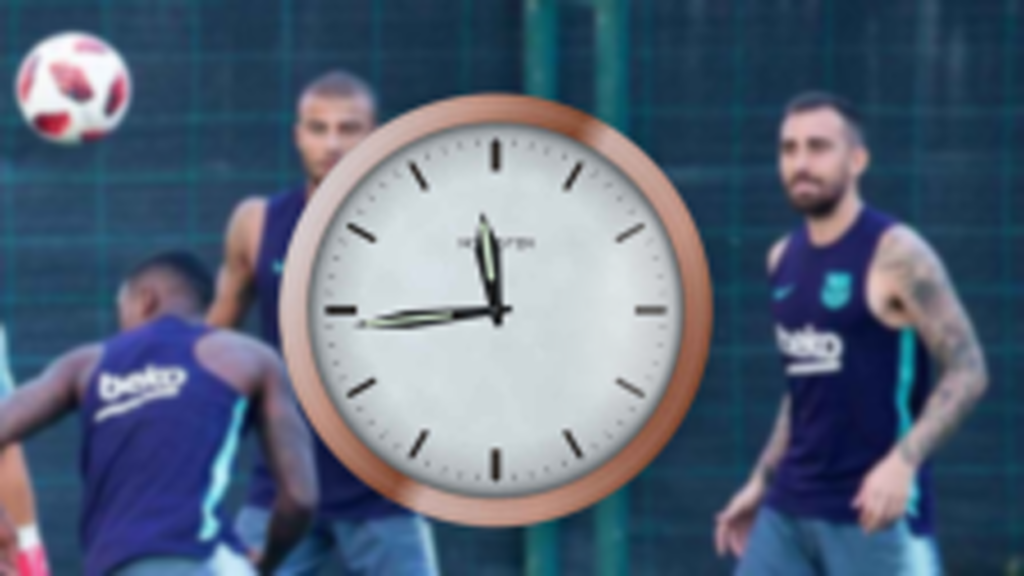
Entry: h=11 m=44
